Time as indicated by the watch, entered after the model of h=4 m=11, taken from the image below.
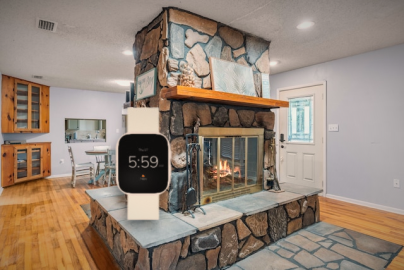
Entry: h=5 m=59
